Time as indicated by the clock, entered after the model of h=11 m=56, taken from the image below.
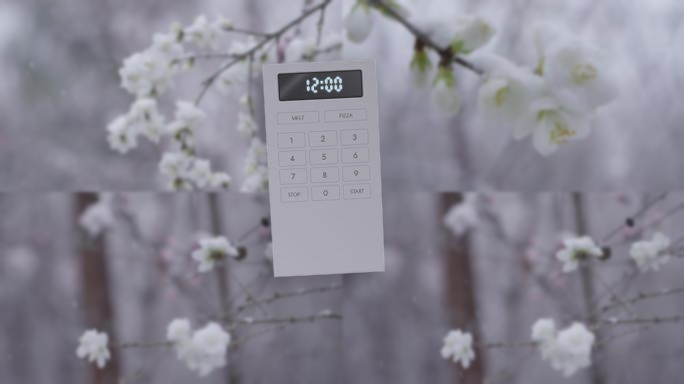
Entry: h=12 m=0
